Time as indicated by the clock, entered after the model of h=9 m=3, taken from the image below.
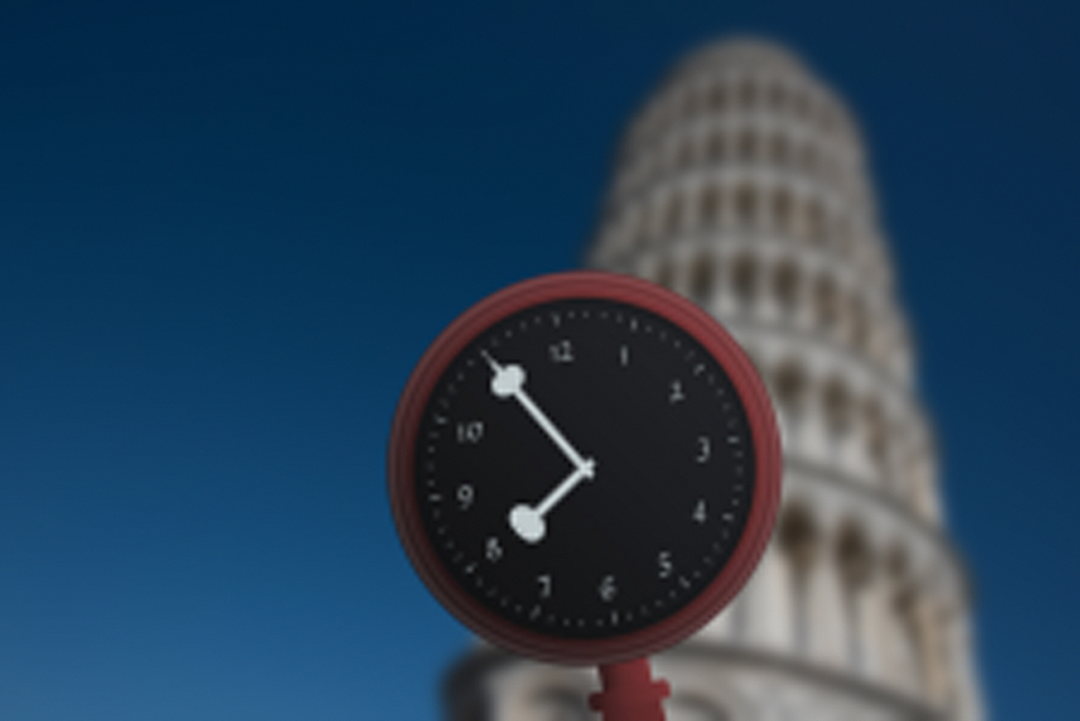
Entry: h=7 m=55
